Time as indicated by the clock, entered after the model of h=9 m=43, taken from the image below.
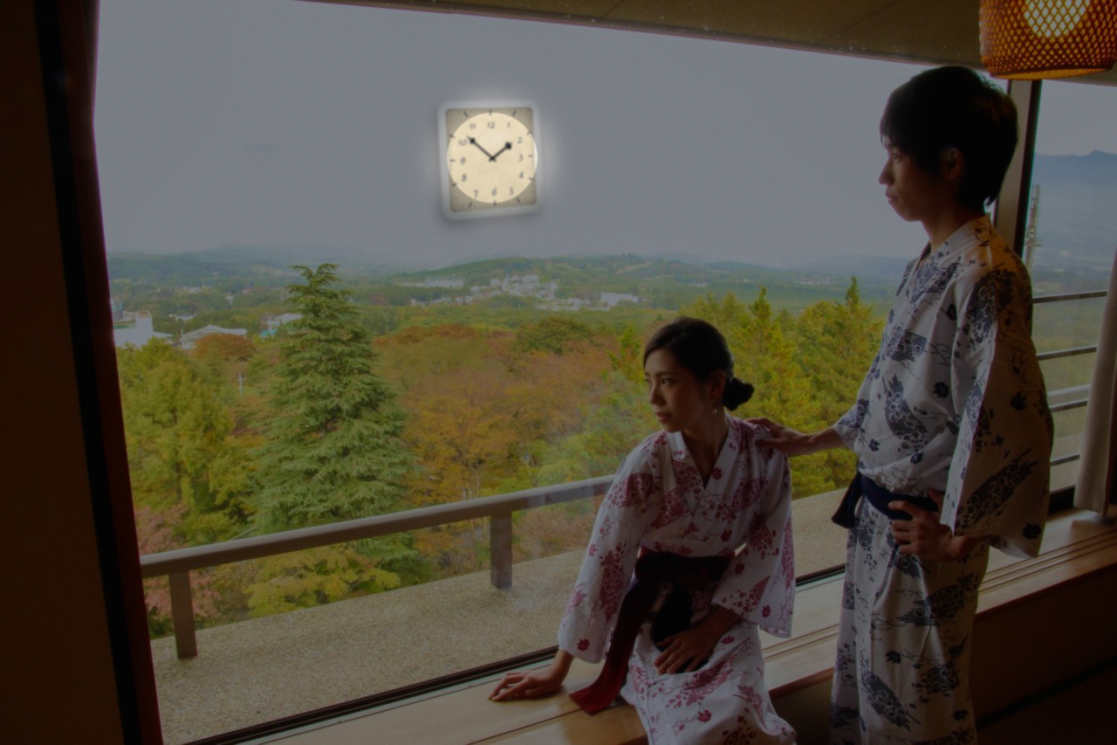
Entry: h=1 m=52
